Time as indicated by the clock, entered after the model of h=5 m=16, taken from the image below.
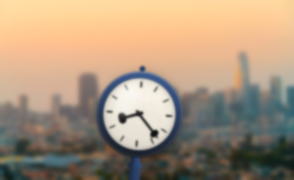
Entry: h=8 m=23
